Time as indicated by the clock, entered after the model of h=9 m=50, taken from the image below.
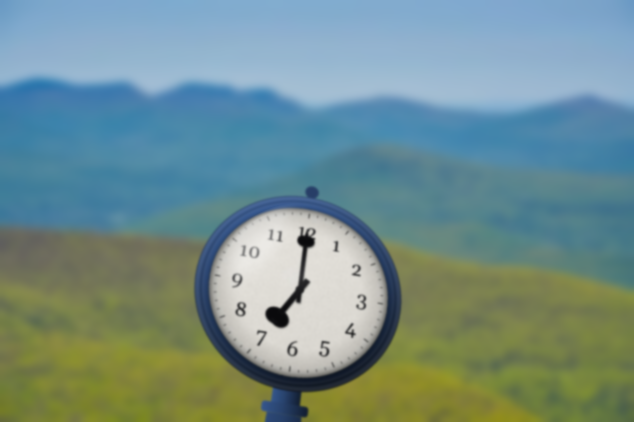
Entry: h=7 m=0
